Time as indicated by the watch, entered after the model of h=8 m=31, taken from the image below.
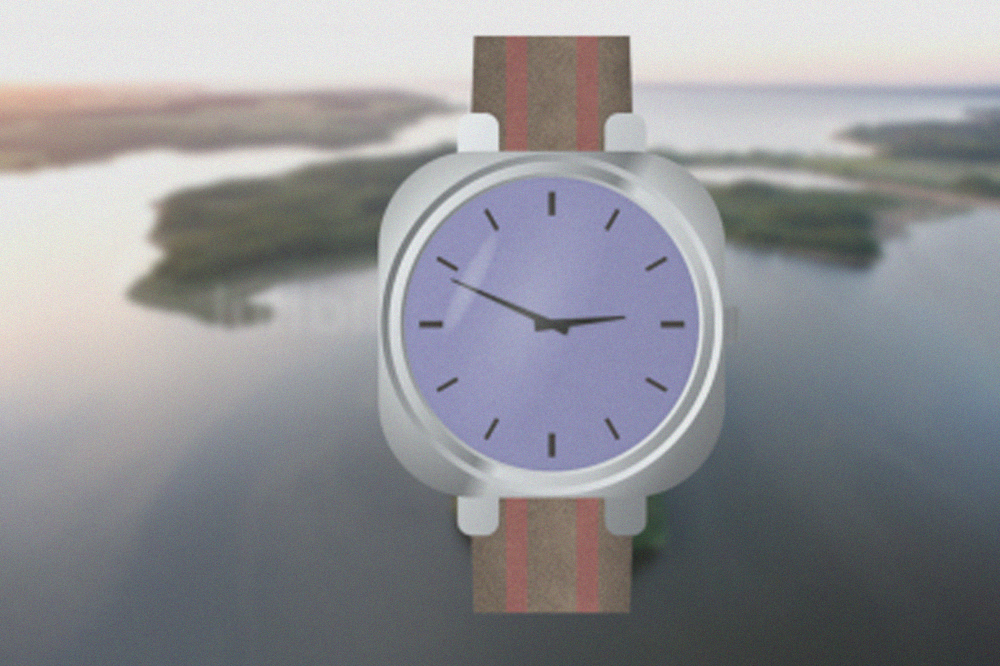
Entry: h=2 m=49
